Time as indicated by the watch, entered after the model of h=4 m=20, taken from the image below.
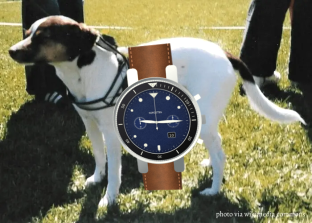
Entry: h=9 m=15
